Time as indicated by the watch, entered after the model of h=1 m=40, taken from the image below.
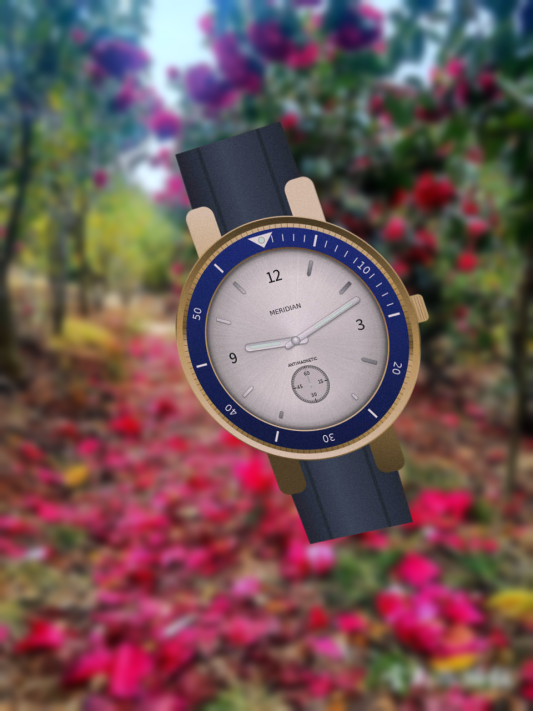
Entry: h=9 m=12
